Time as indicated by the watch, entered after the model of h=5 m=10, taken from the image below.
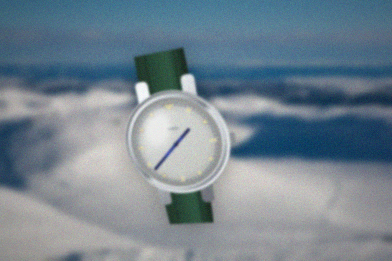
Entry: h=1 m=38
